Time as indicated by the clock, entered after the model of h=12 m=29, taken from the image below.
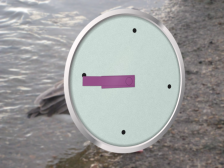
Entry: h=8 m=44
